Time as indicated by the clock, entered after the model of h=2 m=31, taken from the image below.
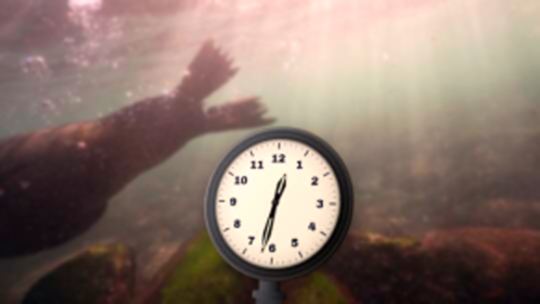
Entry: h=12 m=32
